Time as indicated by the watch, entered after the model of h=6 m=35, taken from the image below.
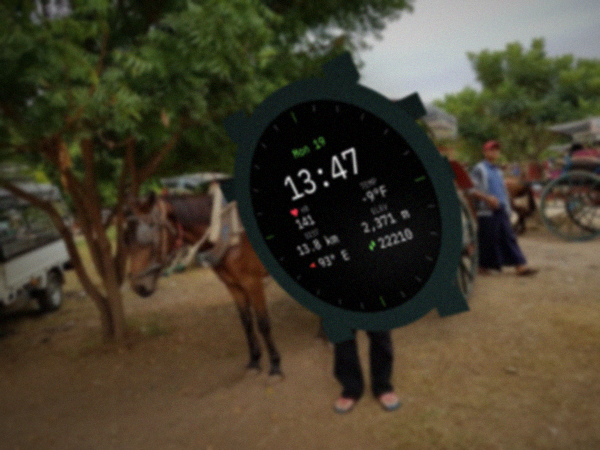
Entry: h=13 m=47
